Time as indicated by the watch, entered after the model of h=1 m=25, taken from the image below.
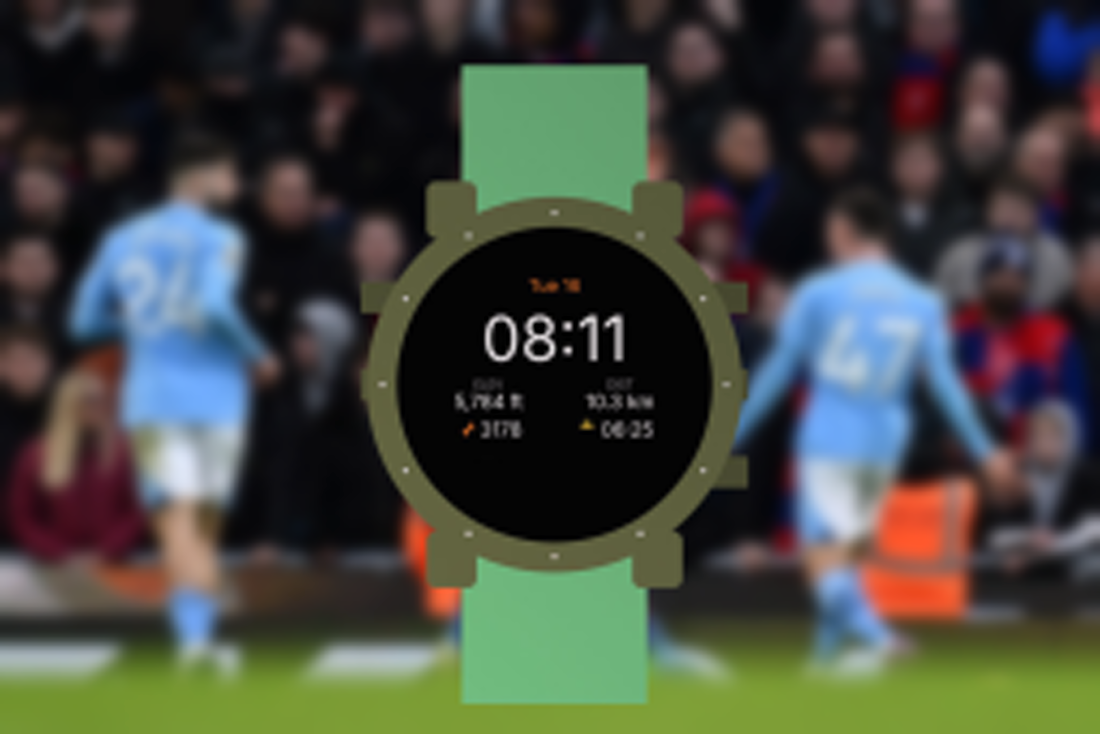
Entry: h=8 m=11
